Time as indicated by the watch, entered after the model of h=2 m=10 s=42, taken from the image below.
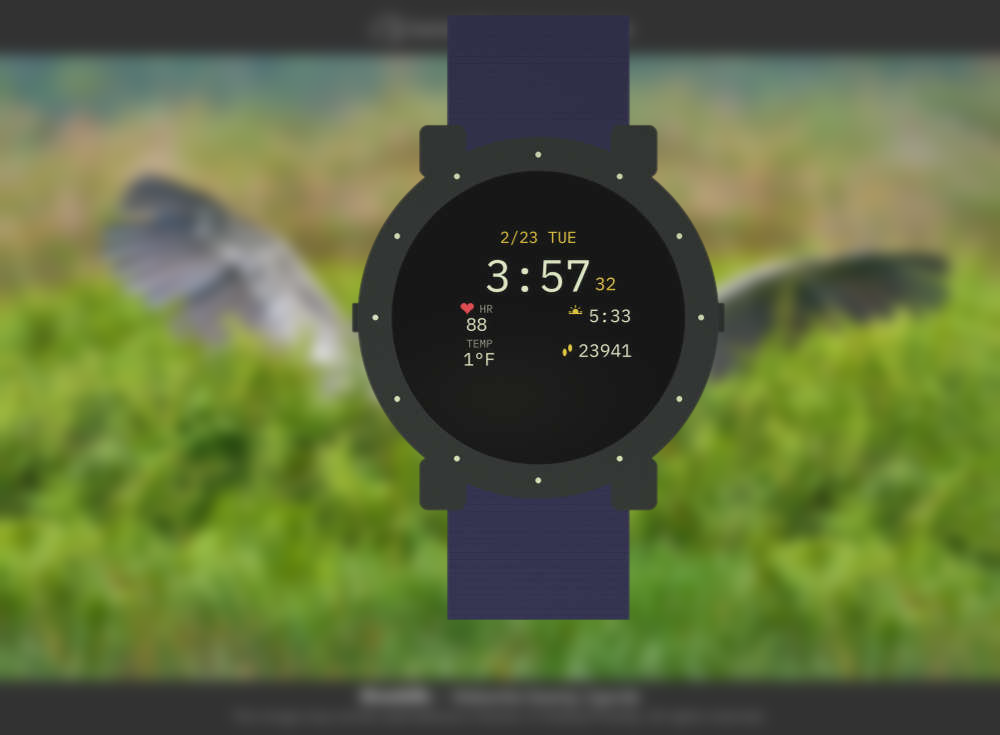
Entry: h=3 m=57 s=32
